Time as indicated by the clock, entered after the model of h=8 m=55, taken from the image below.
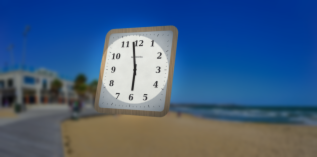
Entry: h=5 m=58
